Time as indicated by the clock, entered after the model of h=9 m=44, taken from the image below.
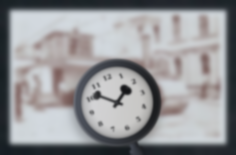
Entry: h=1 m=52
